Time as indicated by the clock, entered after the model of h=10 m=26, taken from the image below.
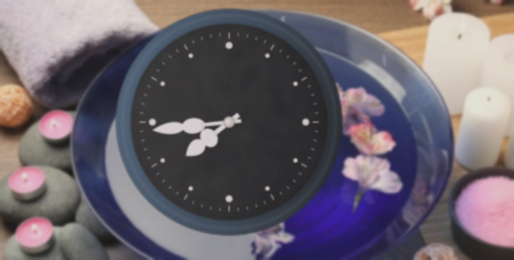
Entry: h=7 m=44
